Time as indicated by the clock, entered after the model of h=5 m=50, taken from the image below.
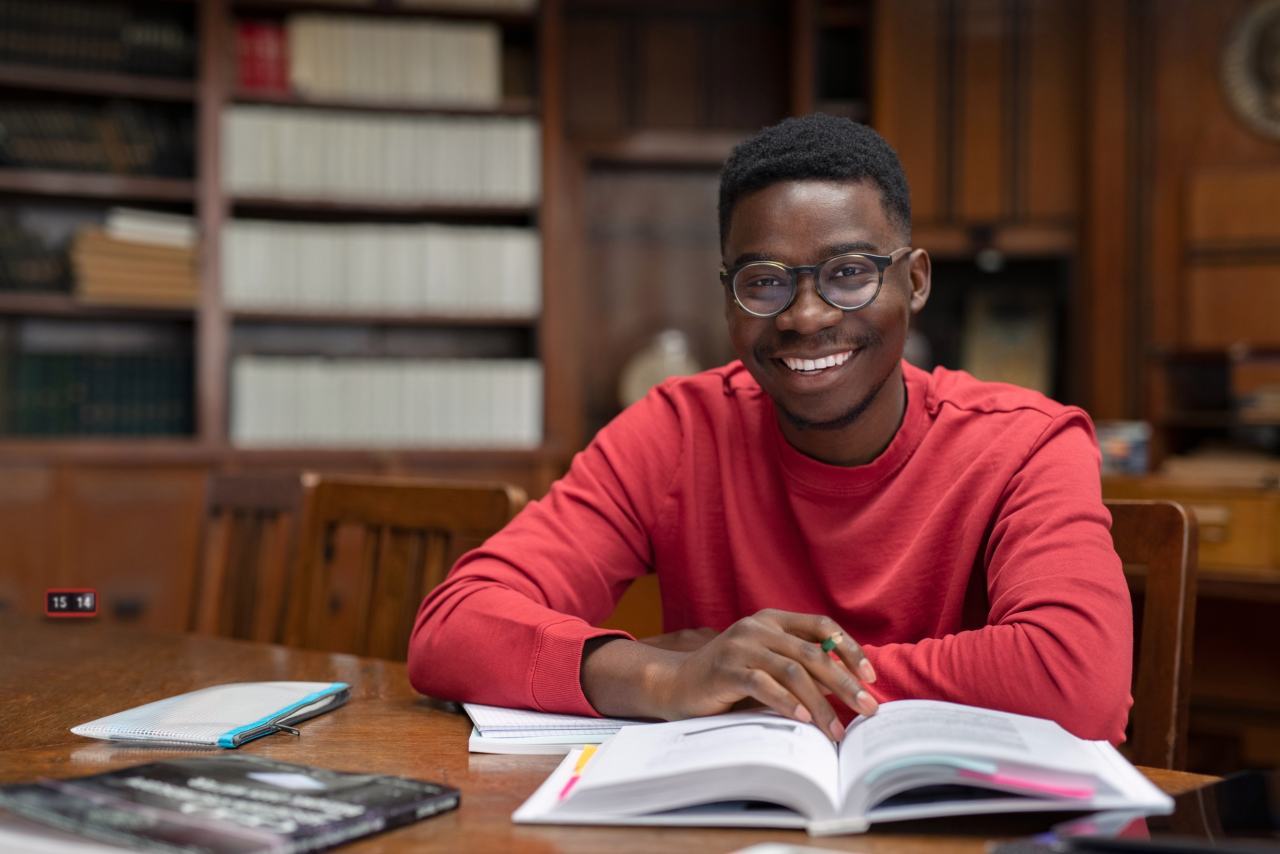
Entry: h=15 m=14
